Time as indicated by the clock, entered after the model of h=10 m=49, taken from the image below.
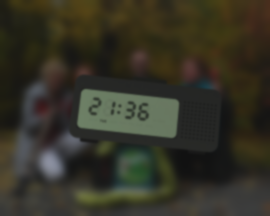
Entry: h=21 m=36
